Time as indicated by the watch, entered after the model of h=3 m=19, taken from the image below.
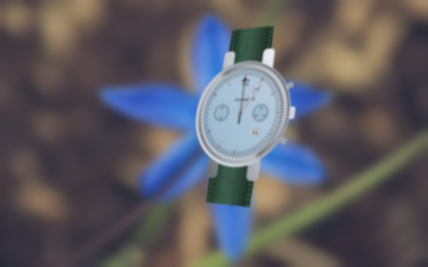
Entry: h=1 m=5
